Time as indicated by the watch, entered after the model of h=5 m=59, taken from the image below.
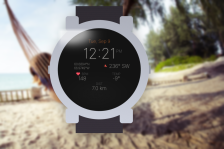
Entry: h=12 m=21
